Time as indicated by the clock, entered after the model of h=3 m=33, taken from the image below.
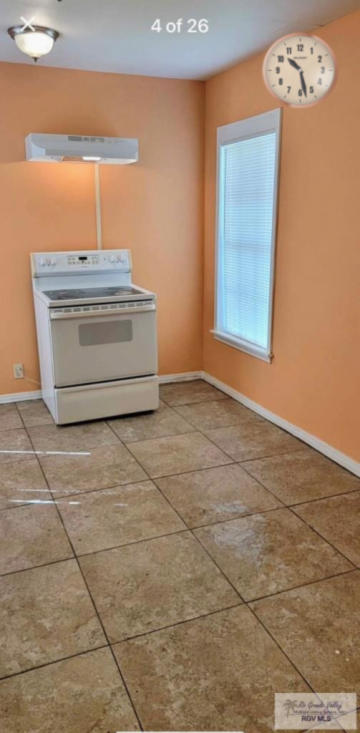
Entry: h=10 m=28
